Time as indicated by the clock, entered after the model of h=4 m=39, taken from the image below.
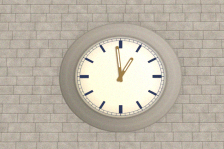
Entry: h=12 m=59
